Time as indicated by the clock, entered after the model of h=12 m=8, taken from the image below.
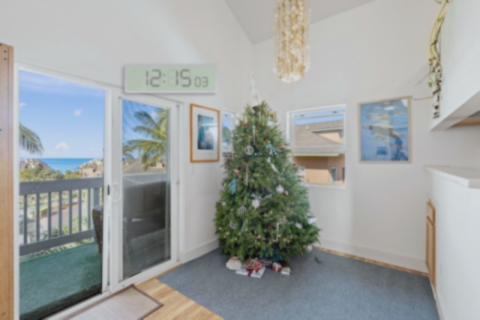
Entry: h=12 m=15
